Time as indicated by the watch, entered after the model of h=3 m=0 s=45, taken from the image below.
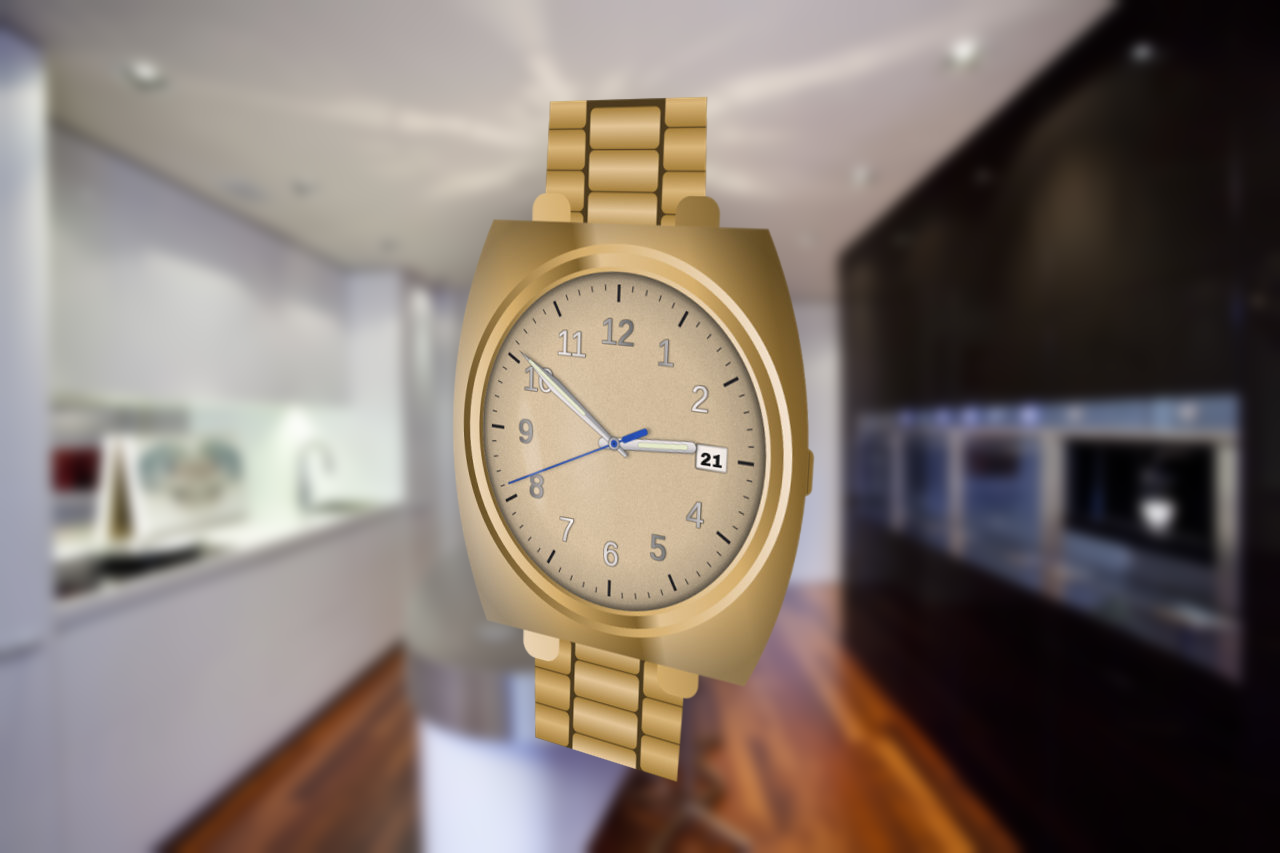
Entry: h=2 m=50 s=41
